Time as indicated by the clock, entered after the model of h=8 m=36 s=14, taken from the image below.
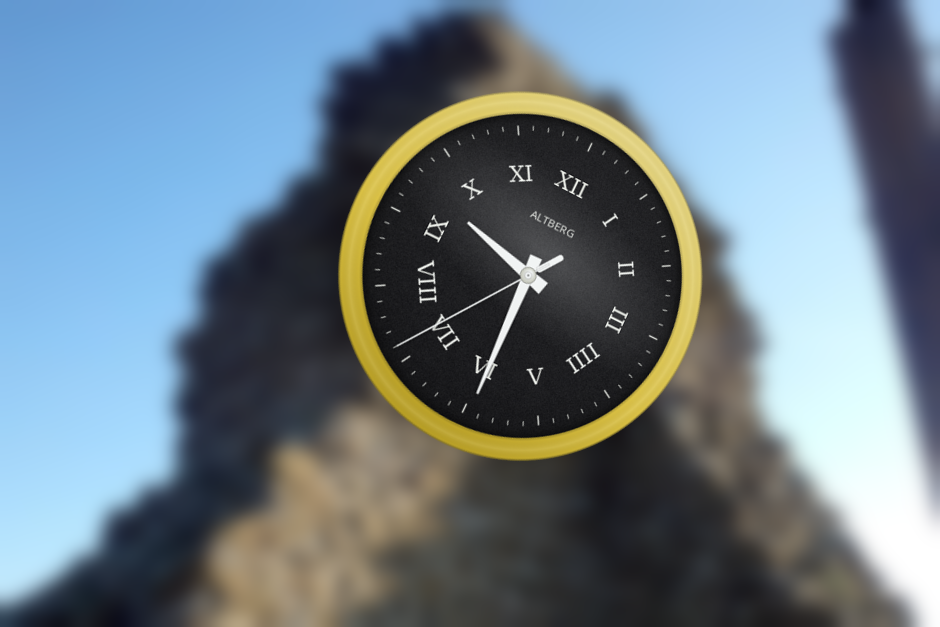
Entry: h=9 m=29 s=36
